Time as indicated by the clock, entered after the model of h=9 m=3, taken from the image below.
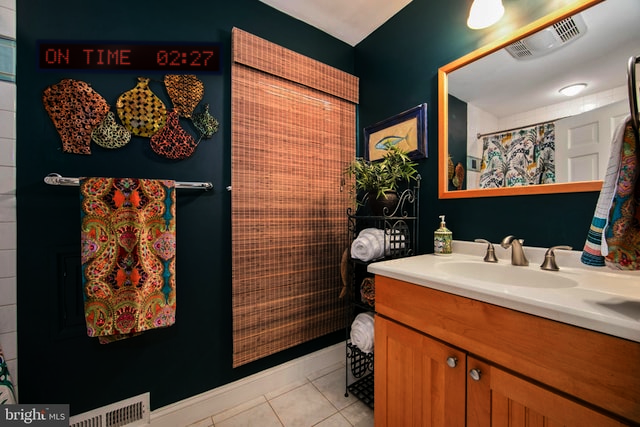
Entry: h=2 m=27
